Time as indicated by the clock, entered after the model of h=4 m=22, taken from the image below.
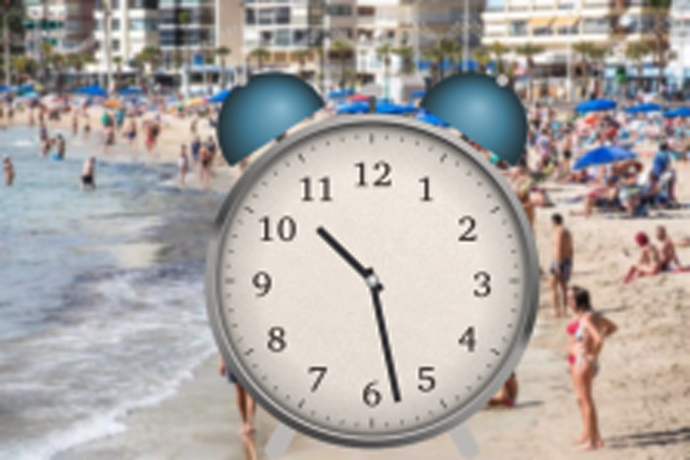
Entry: h=10 m=28
